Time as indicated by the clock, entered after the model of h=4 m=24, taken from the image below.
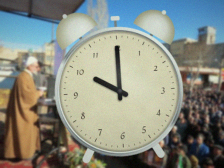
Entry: h=10 m=0
